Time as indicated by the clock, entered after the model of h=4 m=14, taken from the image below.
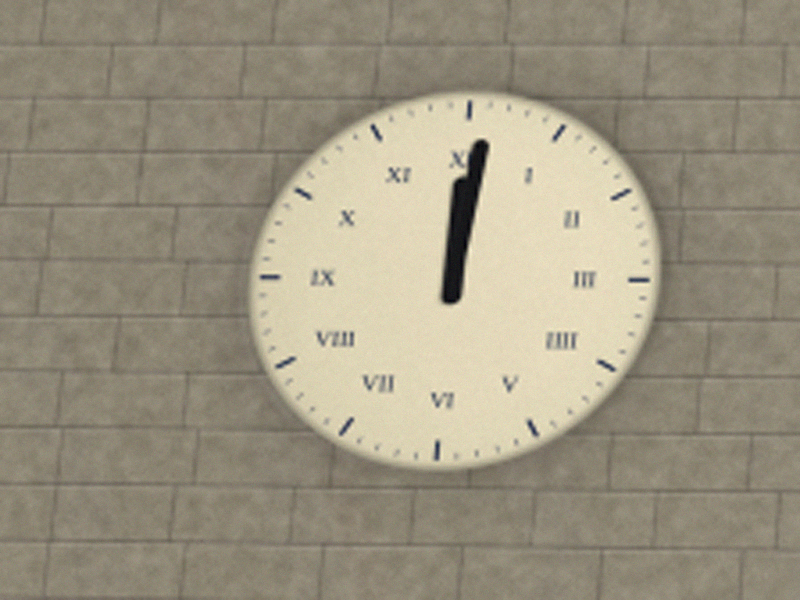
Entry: h=12 m=1
